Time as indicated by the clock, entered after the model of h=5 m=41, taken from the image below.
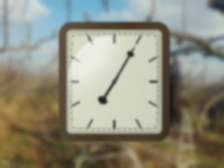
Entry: h=7 m=5
